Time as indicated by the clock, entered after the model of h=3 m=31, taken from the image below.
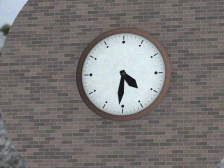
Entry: h=4 m=31
